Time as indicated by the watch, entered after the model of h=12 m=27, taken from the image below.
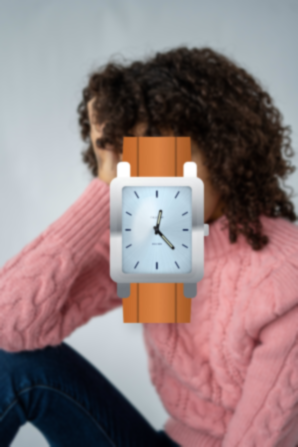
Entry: h=12 m=23
